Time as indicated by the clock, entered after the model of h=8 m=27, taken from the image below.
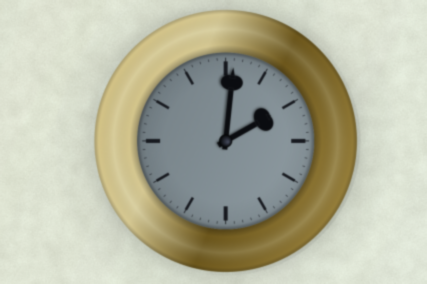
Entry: h=2 m=1
